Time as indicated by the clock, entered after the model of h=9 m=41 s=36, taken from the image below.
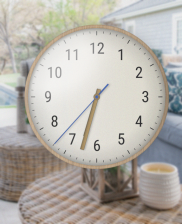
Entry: h=6 m=32 s=37
